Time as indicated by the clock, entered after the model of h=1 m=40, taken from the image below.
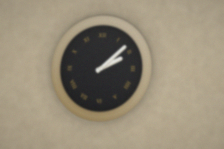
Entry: h=2 m=8
